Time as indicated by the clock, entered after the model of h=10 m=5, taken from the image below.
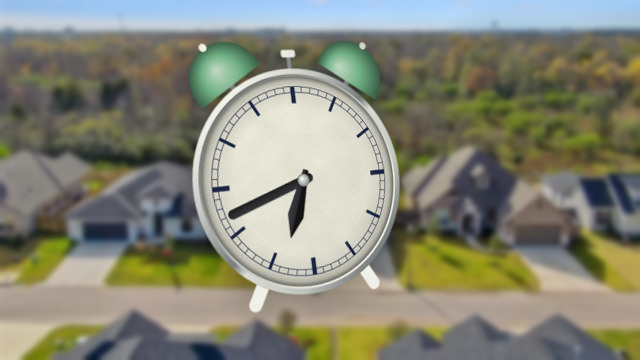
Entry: h=6 m=42
